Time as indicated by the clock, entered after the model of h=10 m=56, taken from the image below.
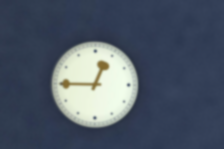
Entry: h=12 m=45
